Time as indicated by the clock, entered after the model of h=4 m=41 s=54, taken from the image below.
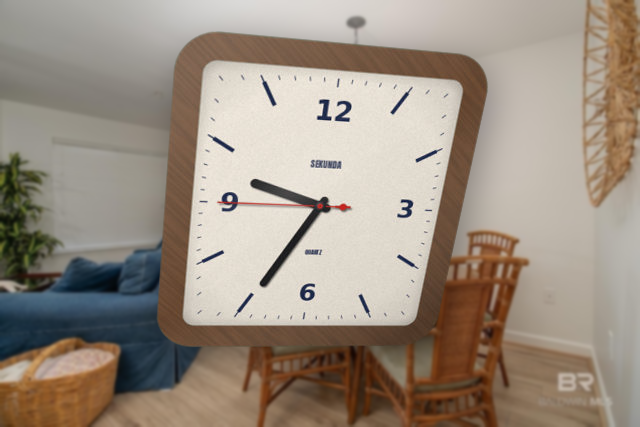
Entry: h=9 m=34 s=45
